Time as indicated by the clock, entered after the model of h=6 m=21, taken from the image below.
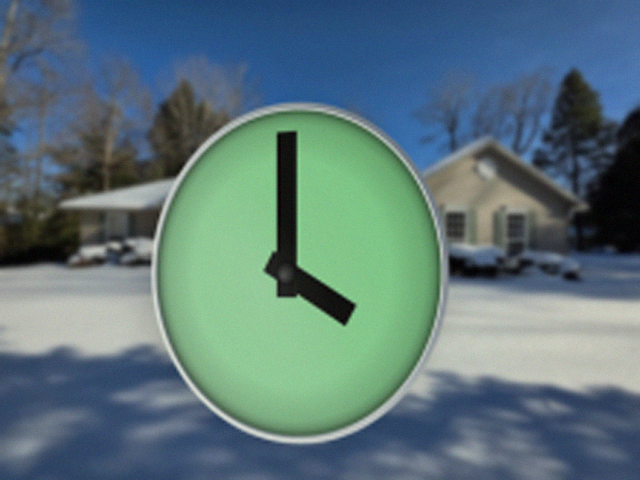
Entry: h=4 m=0
